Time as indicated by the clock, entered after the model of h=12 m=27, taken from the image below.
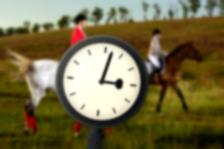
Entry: h=3 m=2
